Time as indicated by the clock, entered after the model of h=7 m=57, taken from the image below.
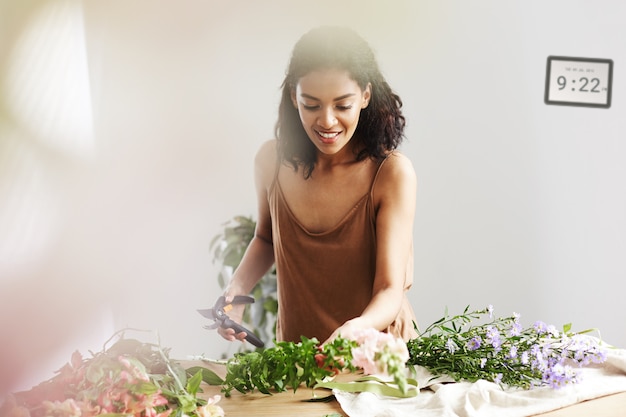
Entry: h=9 m=22
